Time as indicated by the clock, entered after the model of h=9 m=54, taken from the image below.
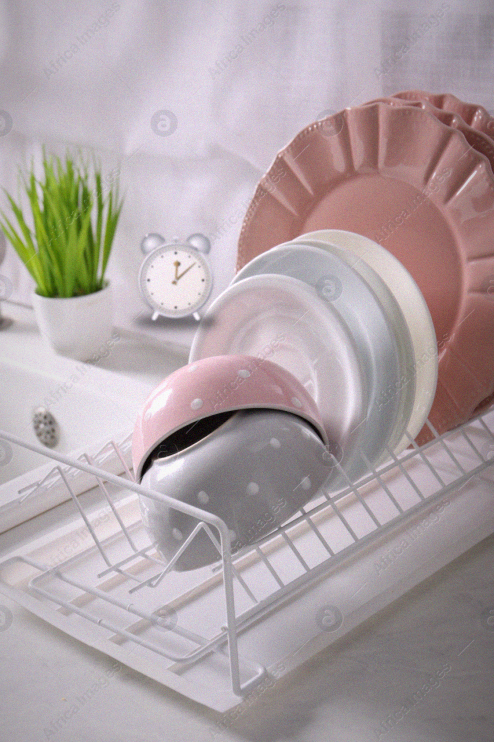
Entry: h=12 m=8
